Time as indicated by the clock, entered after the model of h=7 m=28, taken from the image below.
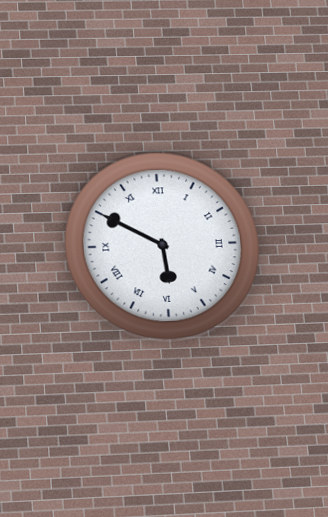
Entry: h=5 m=50
